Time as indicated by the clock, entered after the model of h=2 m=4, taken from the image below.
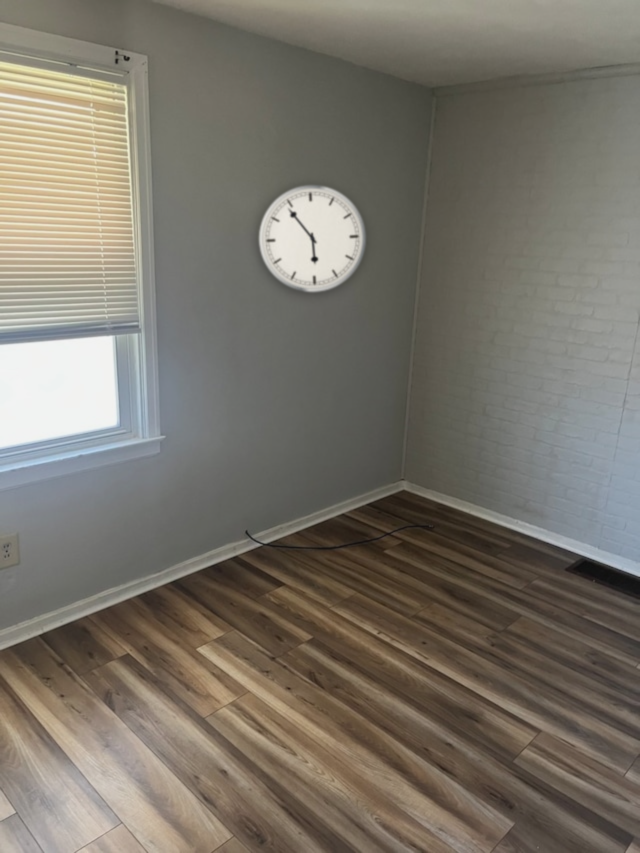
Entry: h=5 m=54
